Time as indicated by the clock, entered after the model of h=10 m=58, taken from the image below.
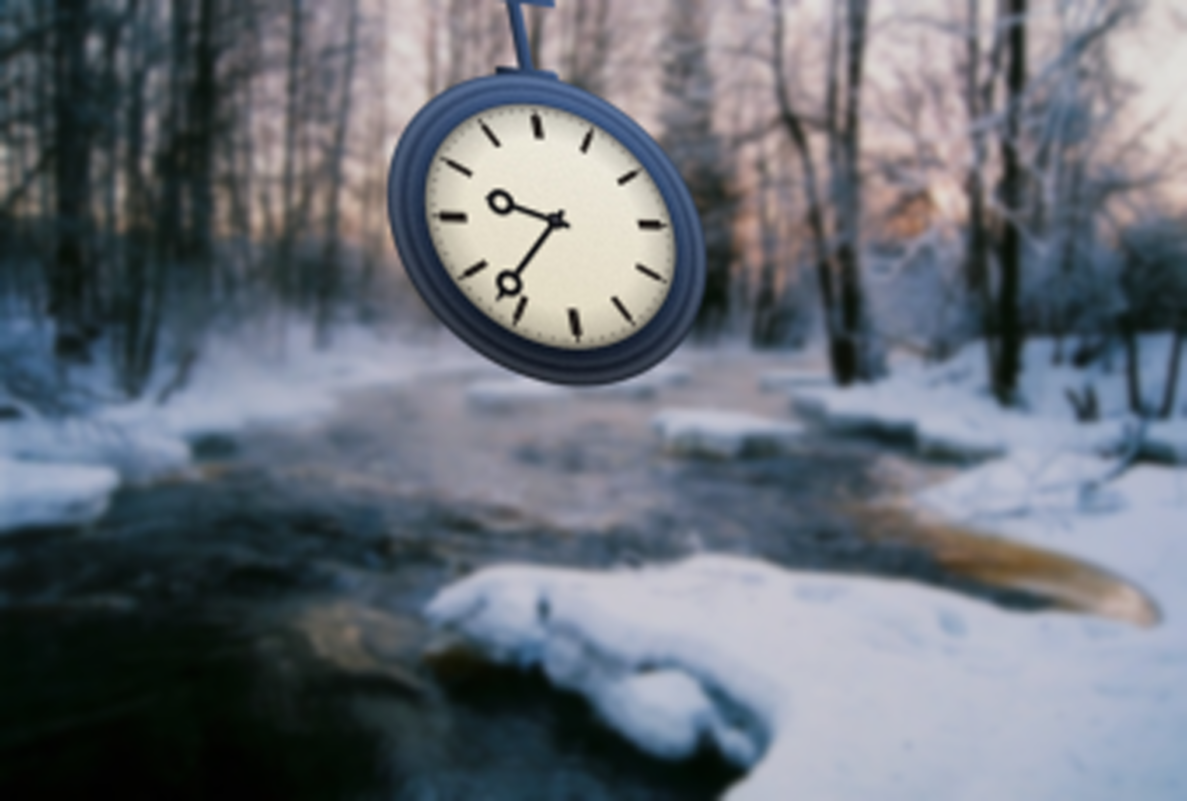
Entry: h=9 m=37
